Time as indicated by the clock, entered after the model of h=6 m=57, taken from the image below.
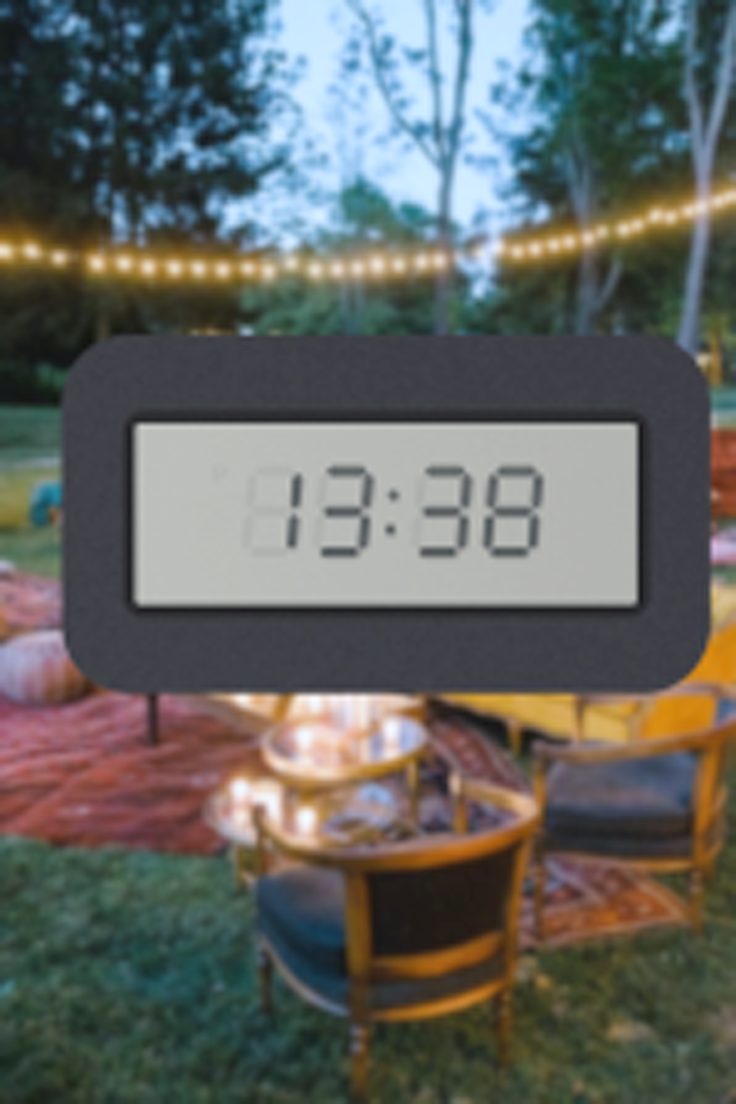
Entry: h=13 m=38
